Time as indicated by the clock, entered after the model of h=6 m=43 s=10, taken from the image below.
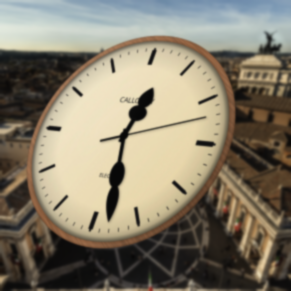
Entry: h=12 m=28 s=12
